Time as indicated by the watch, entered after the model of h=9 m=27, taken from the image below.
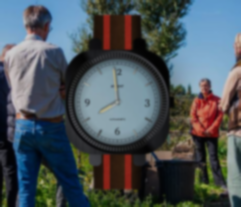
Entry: h=7 m=59
